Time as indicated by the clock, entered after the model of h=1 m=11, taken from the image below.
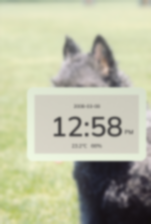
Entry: h=12 m=58
